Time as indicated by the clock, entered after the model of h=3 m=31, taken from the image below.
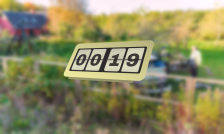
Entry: h=0 m=19
